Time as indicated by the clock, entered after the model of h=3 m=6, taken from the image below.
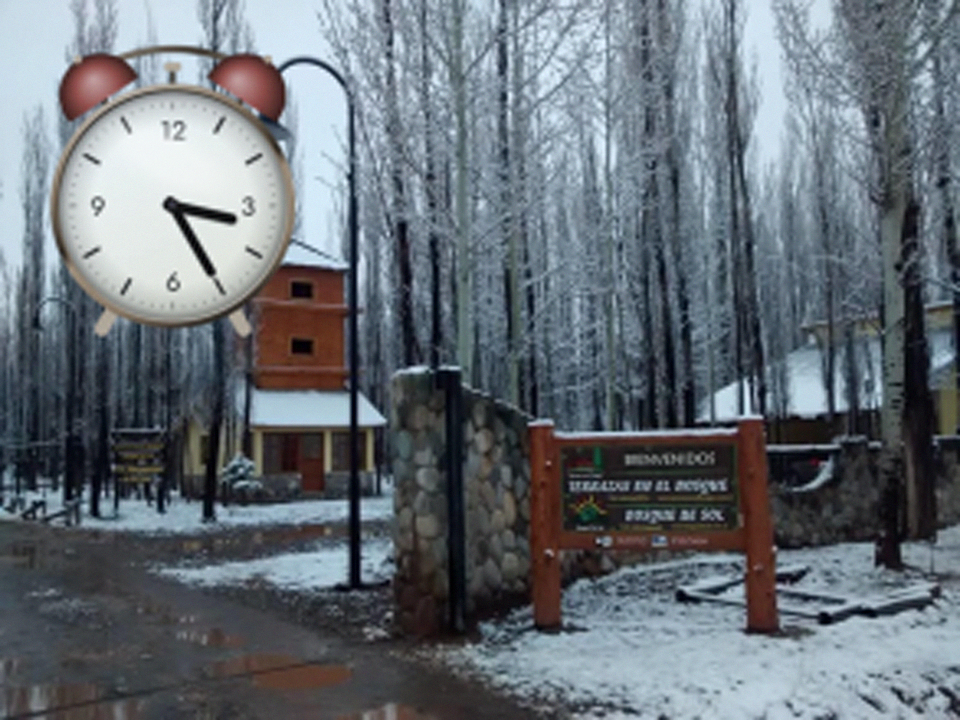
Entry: h=3 m=25
